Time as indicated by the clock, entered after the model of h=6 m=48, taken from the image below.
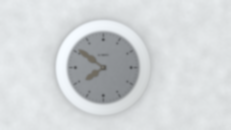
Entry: h=7 m=51
